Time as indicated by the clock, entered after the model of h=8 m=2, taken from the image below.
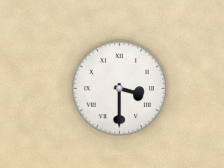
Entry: h=3 m=30
